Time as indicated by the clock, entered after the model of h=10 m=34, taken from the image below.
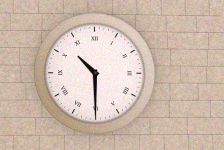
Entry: h=10 m=30
